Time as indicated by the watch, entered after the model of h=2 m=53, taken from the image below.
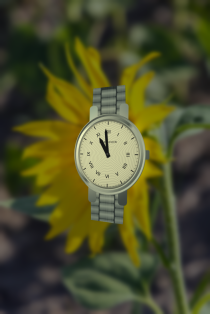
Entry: h=10 m=59
